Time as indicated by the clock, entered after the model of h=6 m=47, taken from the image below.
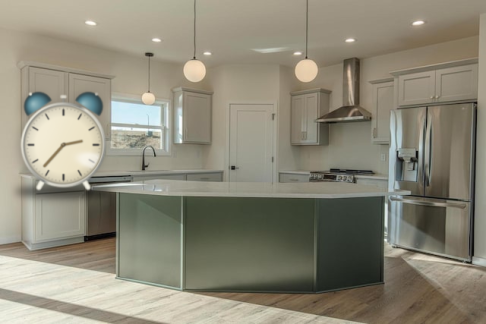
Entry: h=2 m=37
